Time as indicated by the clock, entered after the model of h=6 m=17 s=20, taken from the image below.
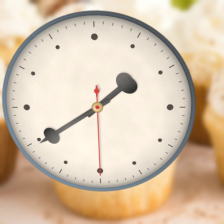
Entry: h=1 m=39 s=30
